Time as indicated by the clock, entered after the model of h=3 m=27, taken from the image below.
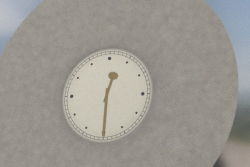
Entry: h=12 m=30
